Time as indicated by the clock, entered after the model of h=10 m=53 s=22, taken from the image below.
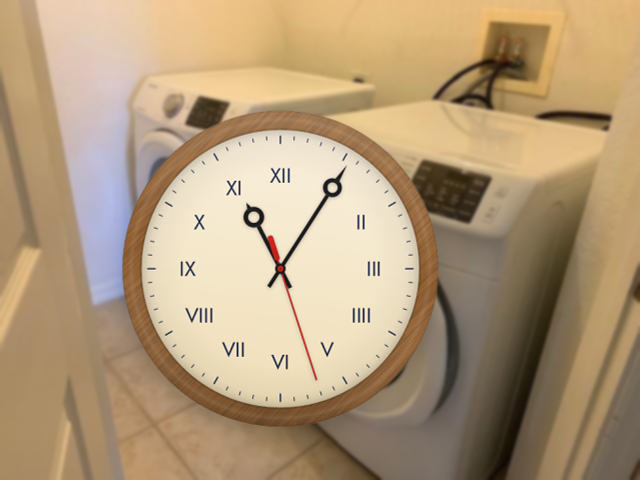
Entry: h=11 m=5 s=27
